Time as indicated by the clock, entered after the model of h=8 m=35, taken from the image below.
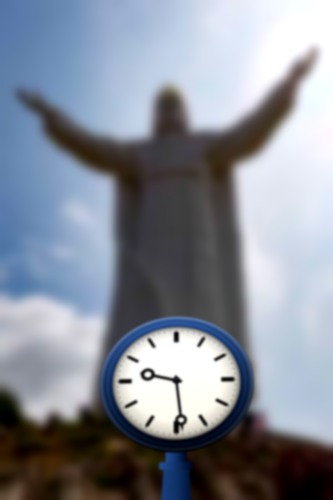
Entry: h=9 m=29
